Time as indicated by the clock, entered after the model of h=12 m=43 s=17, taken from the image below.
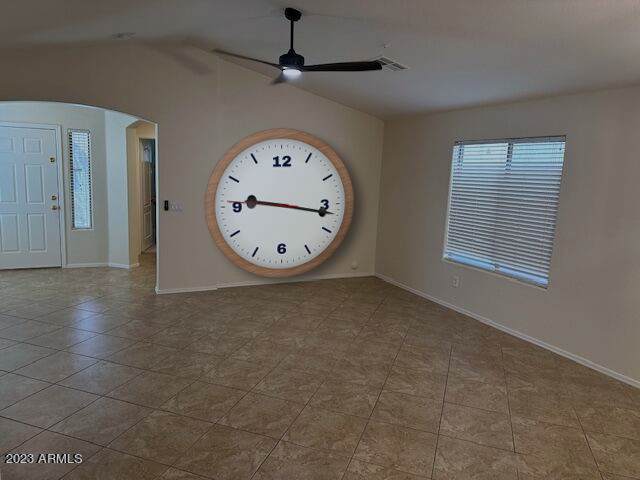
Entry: h=9 m=16 s=46
